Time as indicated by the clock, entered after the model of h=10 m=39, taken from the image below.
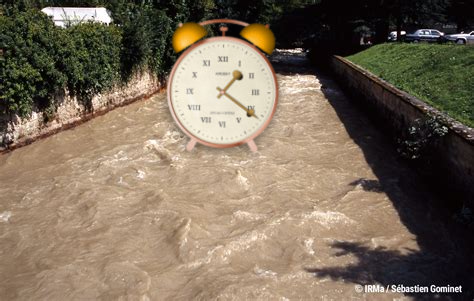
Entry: h=1 m=21
